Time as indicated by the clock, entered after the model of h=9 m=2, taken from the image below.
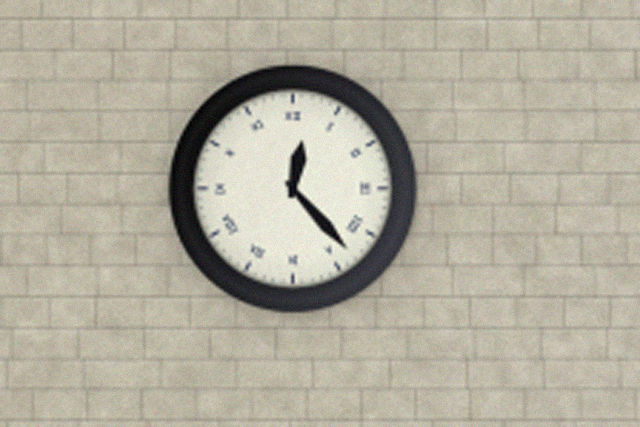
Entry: h=12 m=23
